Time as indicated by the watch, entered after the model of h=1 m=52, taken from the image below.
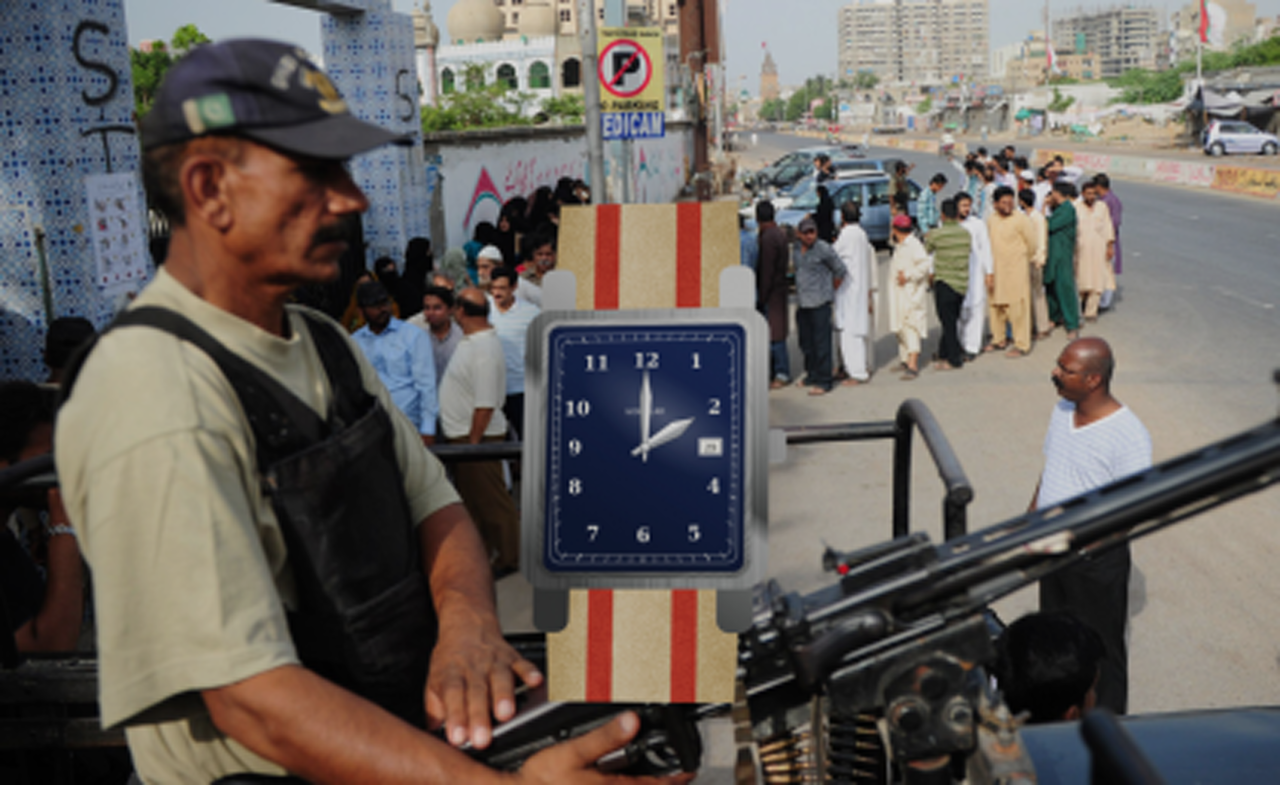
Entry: h=2 m=0
